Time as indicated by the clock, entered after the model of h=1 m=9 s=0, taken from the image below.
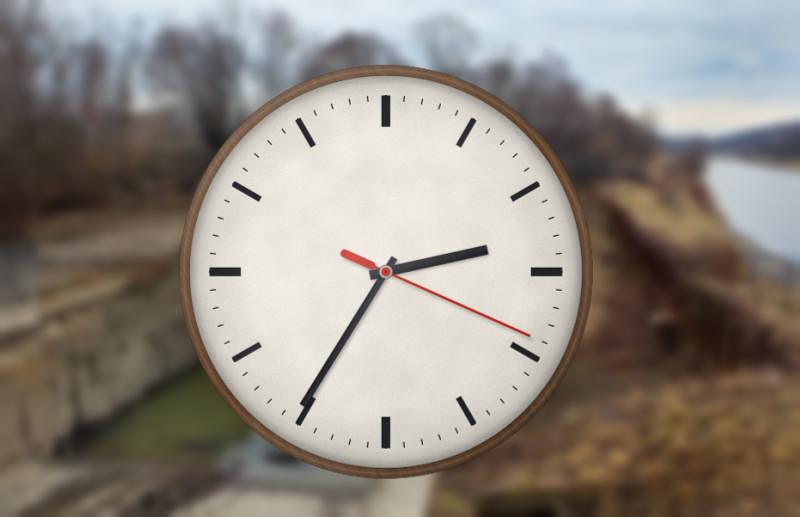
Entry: h=2 m=35 s=19
